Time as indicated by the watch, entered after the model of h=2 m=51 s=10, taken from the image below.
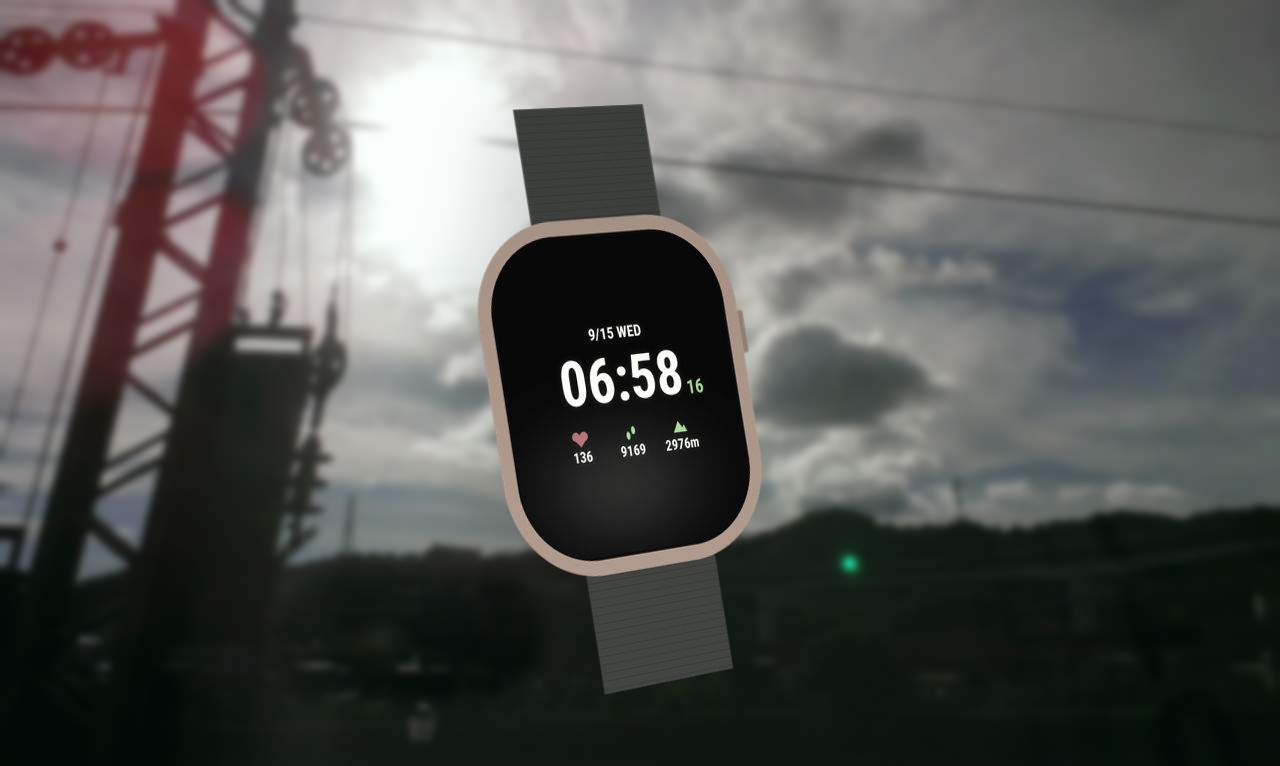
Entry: h=6 m=58 s=16
